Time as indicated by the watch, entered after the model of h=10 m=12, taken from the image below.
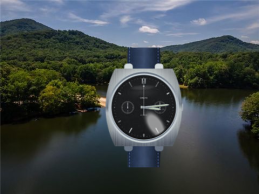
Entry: h=3 m=14
